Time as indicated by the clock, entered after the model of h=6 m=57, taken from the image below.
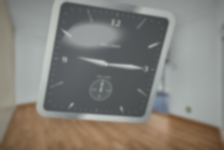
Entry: h=9 m=15
